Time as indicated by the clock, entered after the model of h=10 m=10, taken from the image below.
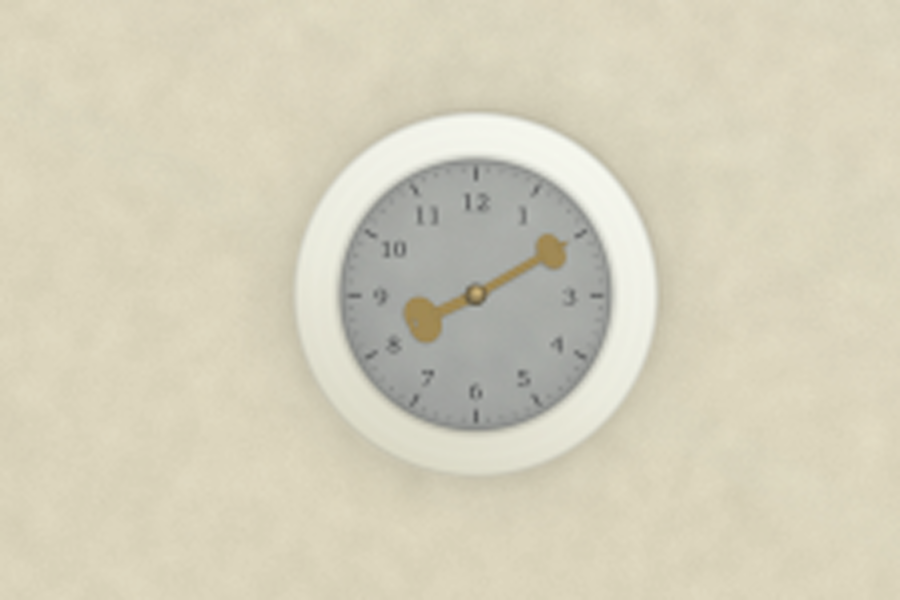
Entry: h=8 m=10
